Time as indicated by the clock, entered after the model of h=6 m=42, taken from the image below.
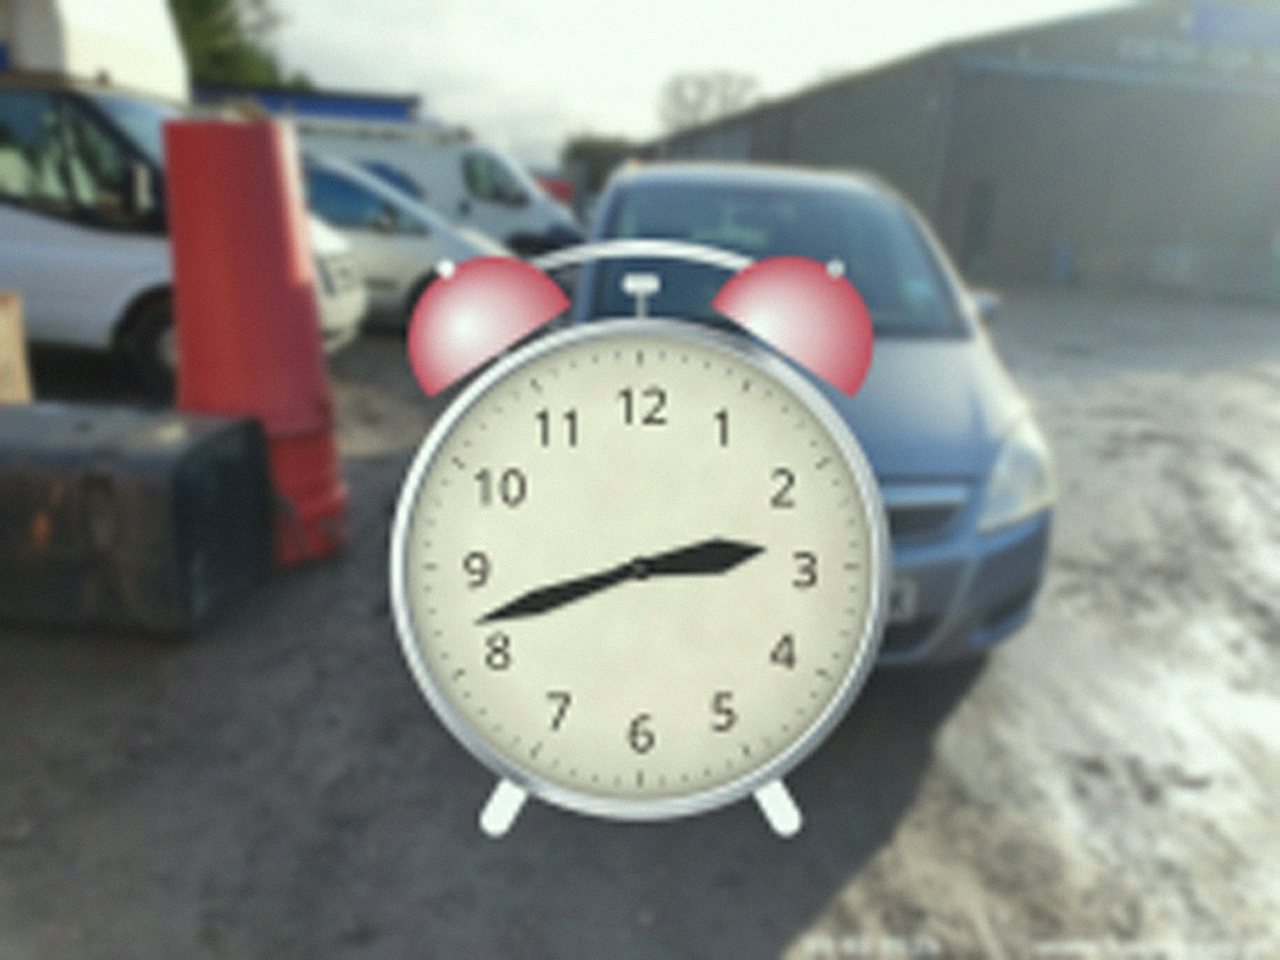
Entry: h=2 m=42
